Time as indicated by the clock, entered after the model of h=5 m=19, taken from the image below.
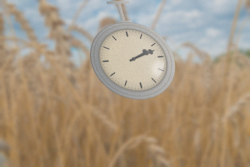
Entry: h=2 m=12
